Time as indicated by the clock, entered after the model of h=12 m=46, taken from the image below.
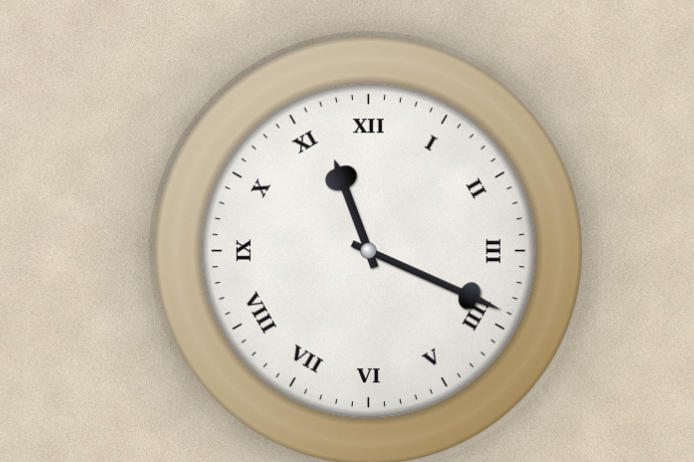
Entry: h=11 m=19
